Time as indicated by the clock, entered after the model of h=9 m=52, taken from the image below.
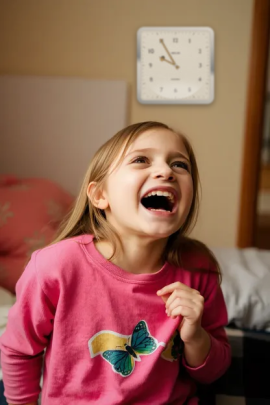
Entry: h=9 m=55
